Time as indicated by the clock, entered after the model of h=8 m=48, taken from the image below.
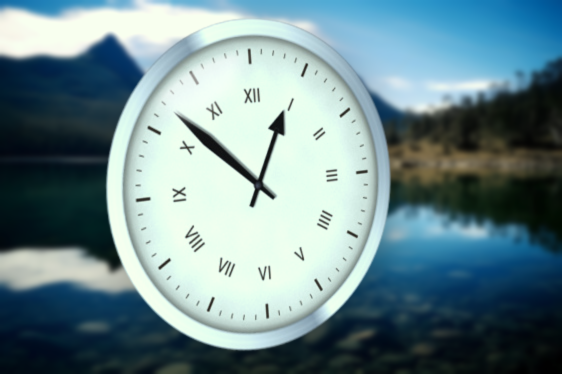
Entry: h=12 m=52
